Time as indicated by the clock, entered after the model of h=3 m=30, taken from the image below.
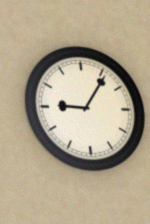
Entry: h=9 m=6
